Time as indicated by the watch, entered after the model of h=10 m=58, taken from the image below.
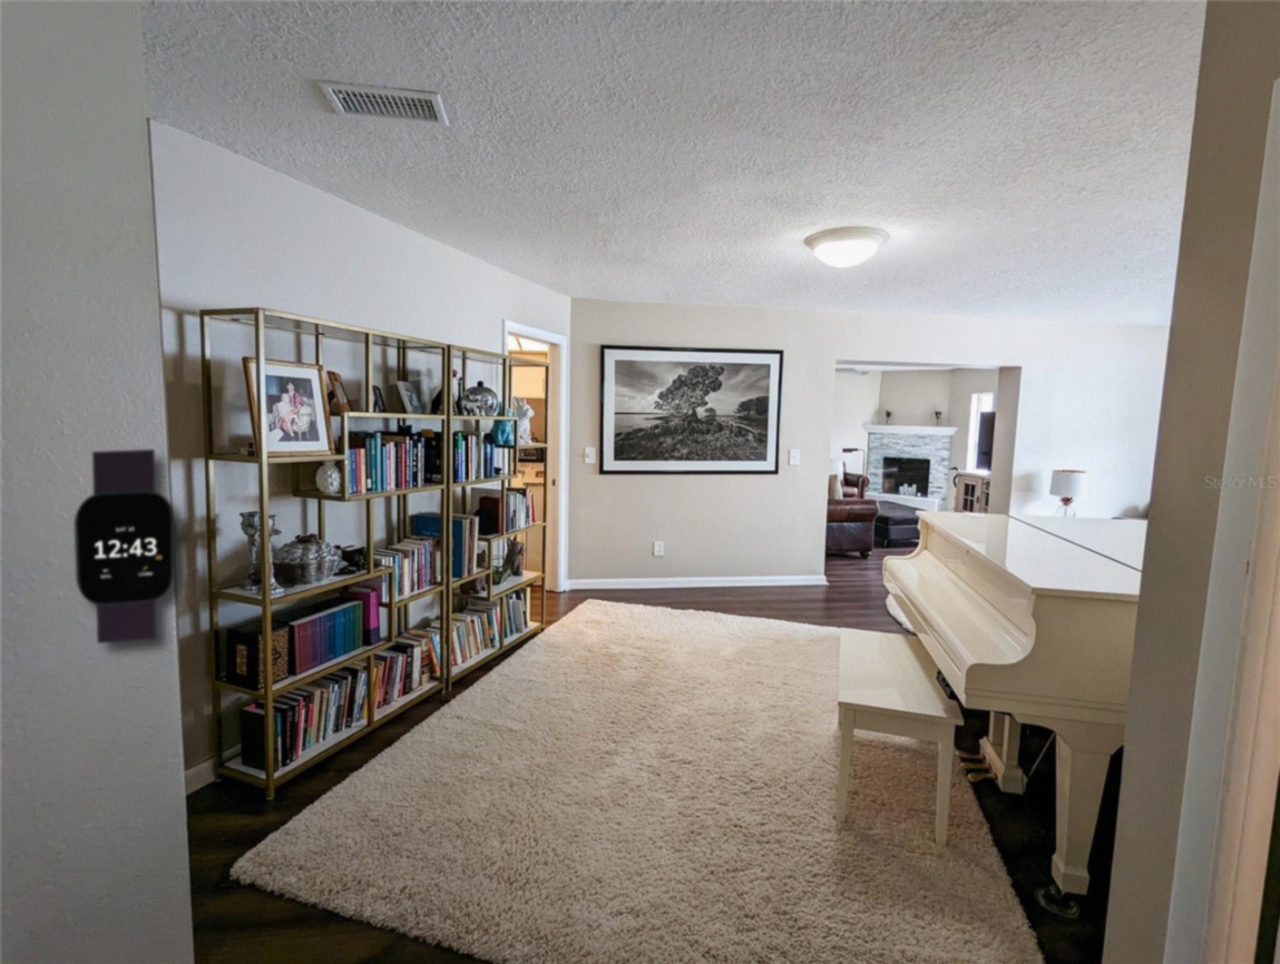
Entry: h=12 m=43
